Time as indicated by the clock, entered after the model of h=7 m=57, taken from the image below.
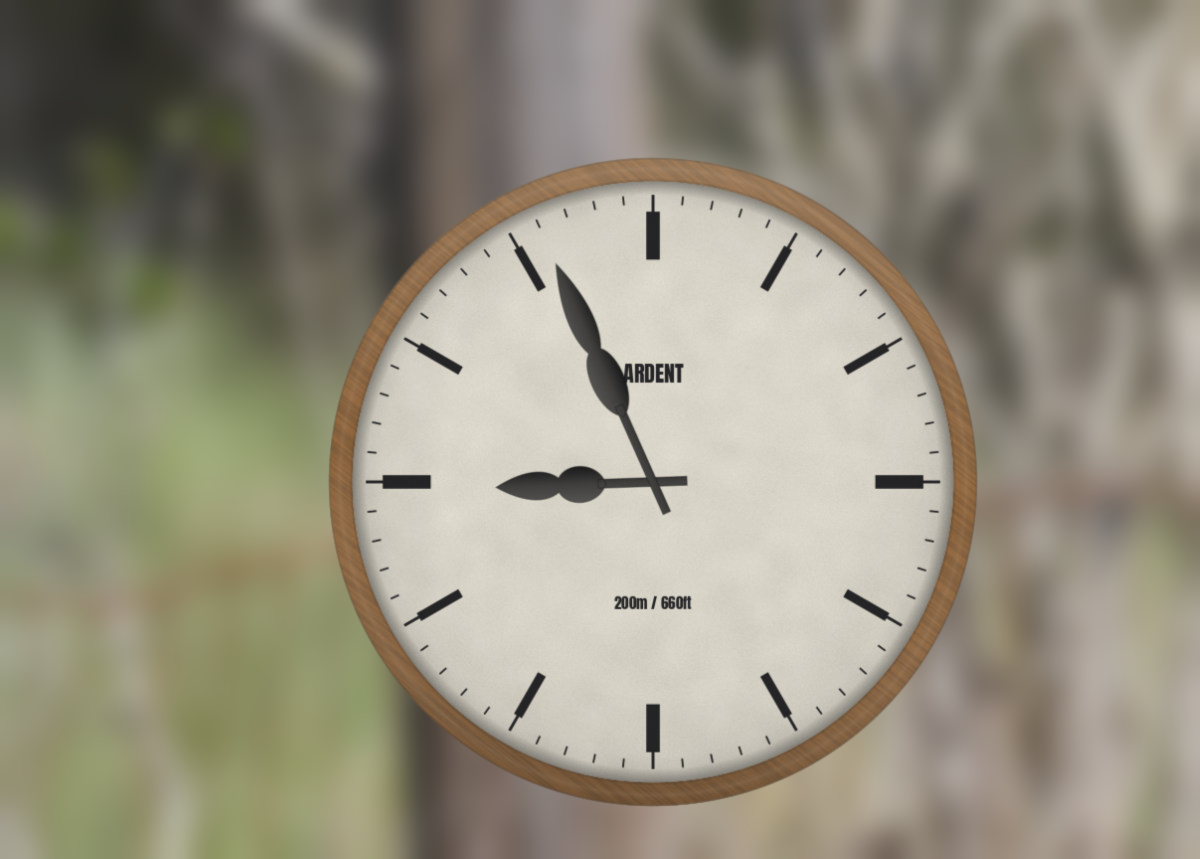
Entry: h=8 m=56
